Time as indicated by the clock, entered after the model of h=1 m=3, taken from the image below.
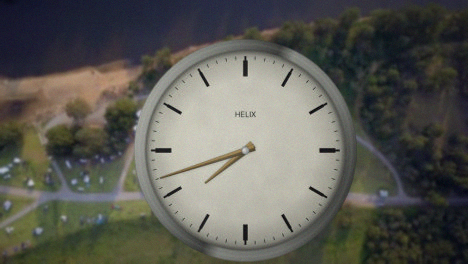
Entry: h=7 m=42
